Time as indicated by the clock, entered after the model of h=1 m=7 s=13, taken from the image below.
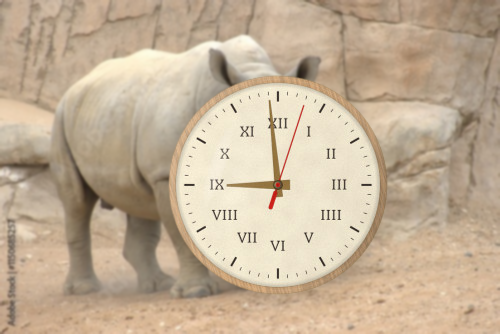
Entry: h=8 m=59 s=3
